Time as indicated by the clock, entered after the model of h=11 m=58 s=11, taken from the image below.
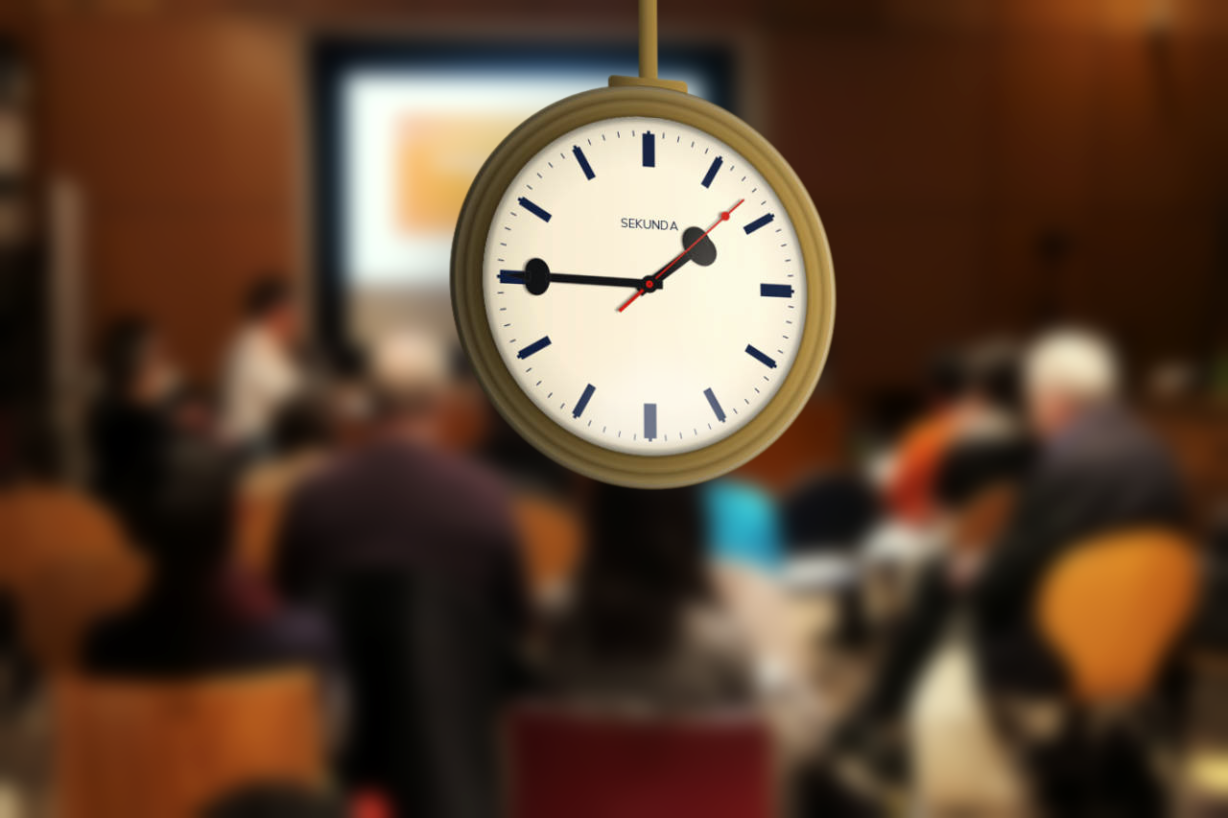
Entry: h=1 m=45 s=8
